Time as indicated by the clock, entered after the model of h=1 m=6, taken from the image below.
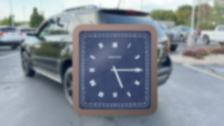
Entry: h=5 m=15
